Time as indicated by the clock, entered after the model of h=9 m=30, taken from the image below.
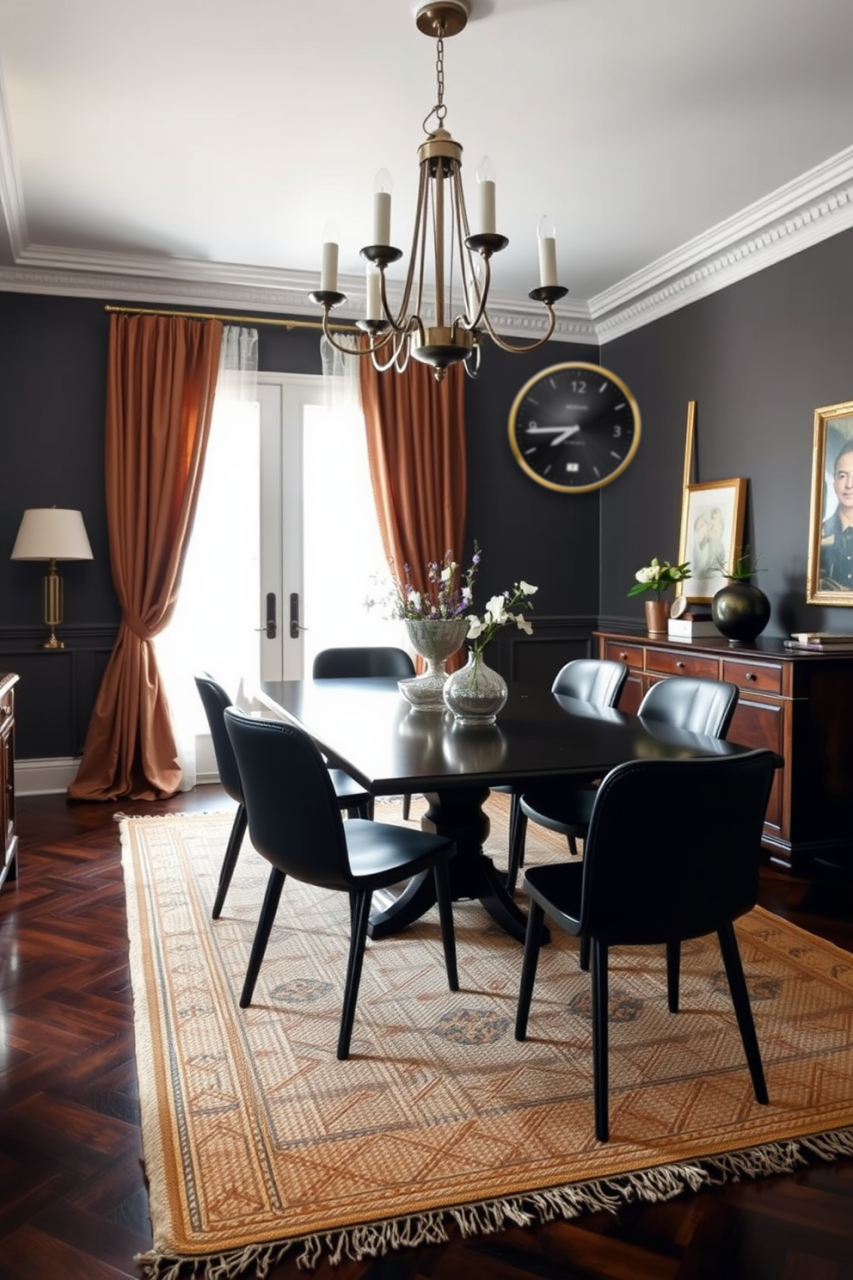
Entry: h=7 m=44
